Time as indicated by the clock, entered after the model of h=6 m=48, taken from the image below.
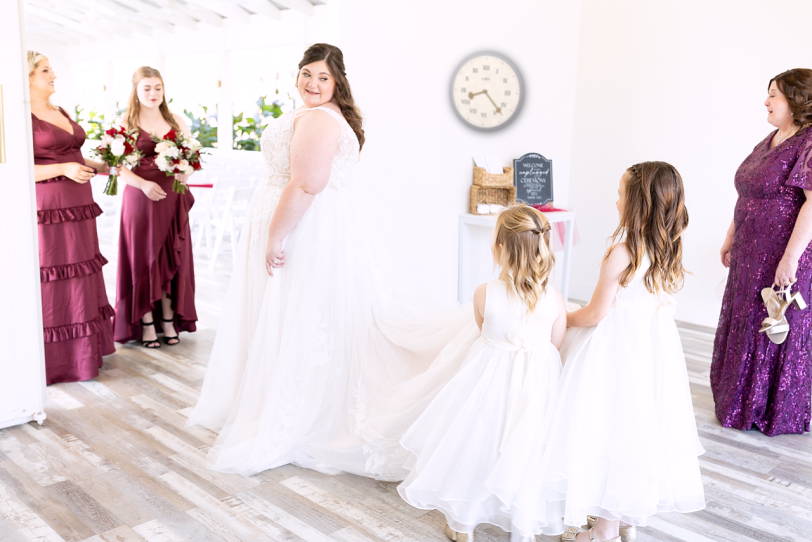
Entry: h=8 m=23
